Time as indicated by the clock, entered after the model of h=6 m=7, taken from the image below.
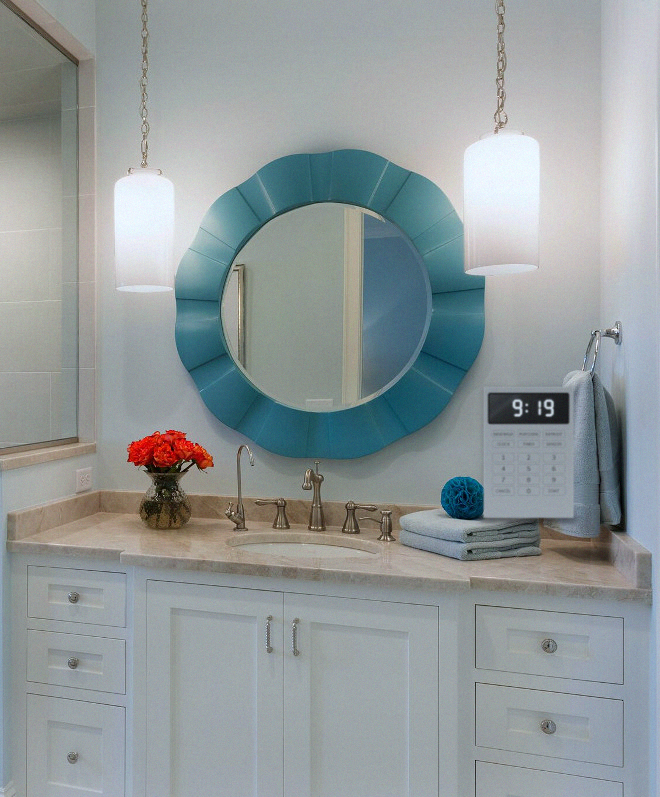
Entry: h=9 m=19
